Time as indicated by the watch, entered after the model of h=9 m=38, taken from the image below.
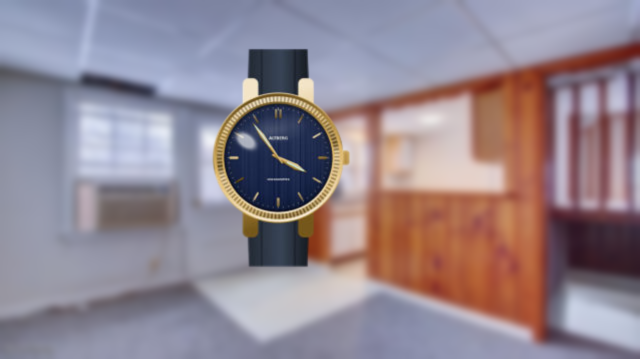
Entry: h=3 m=54
